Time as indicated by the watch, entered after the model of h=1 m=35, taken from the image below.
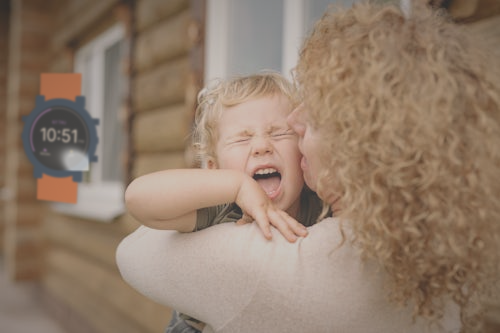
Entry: h=10 m=51
